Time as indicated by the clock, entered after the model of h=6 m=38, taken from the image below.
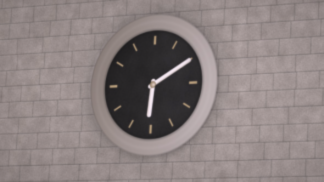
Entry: h=6 m=10
